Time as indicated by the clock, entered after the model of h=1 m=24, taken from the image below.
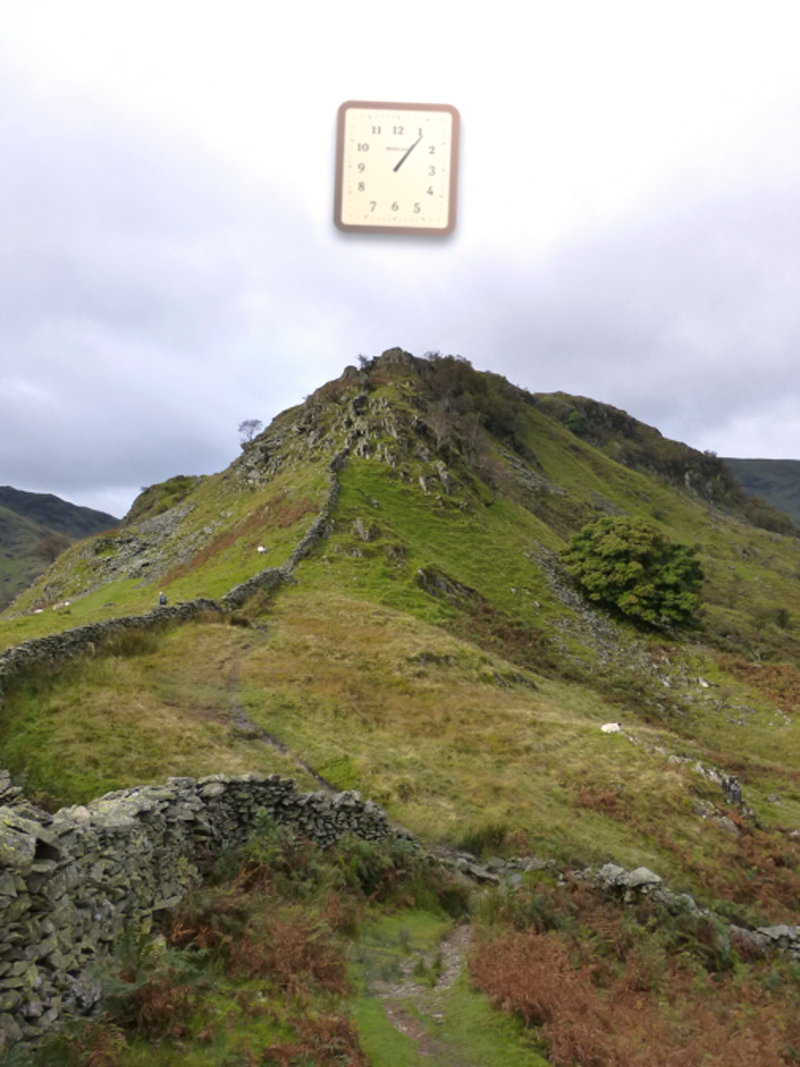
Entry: h=1 m=6
